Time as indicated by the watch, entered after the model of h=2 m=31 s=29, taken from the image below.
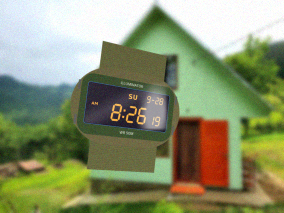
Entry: h=8 m=26 s=19
